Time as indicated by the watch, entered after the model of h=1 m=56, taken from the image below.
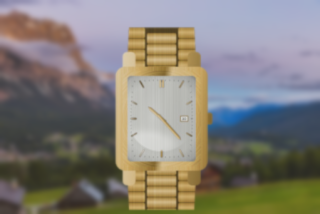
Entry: h=10 m=23
